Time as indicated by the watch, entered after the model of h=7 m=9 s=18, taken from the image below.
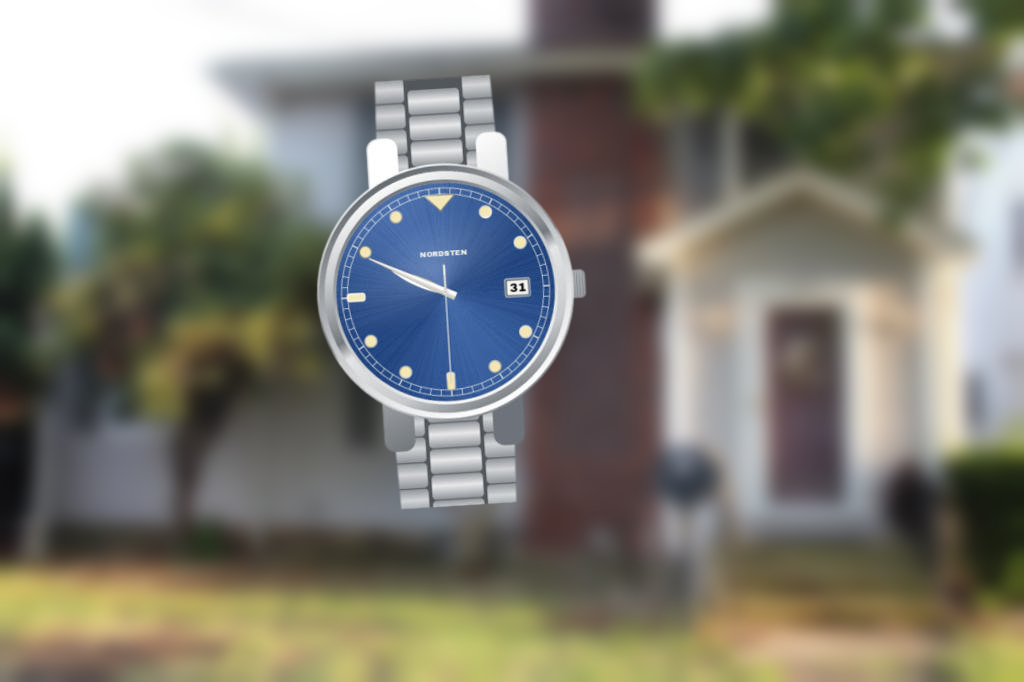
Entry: h=9 m=49 s=30
